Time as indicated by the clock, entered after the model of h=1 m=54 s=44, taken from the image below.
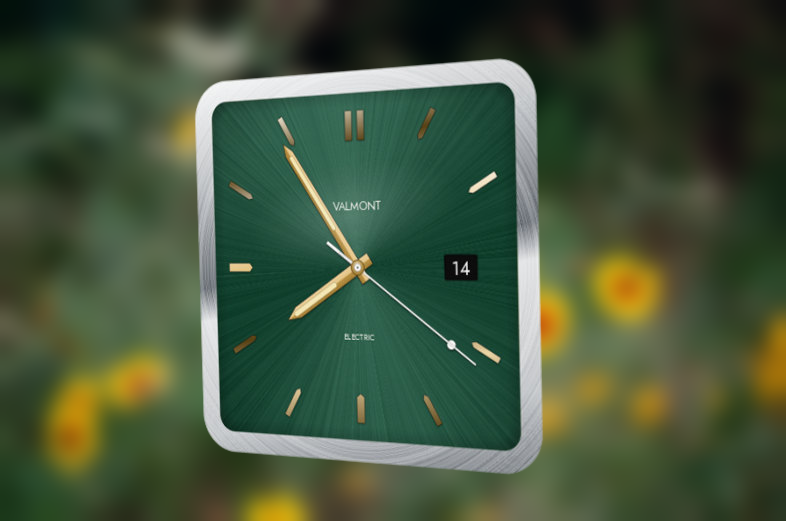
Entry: h=7 m=54 s=21
